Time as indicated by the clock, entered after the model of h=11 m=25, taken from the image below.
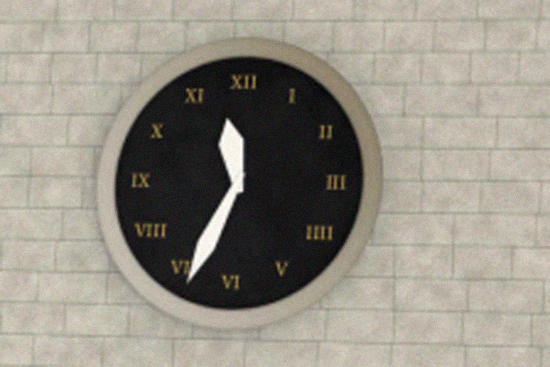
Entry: h=11 m=34
